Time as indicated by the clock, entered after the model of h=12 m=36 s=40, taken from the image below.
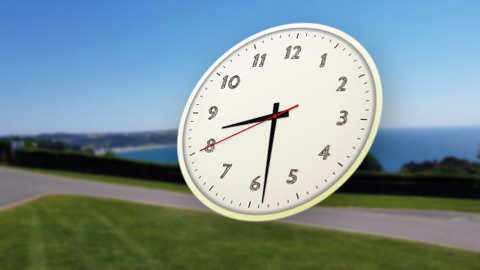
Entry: h=8 m=28 s=40
